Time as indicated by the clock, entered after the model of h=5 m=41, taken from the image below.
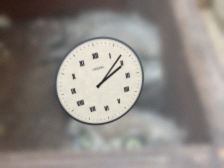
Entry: h=2 m=8
